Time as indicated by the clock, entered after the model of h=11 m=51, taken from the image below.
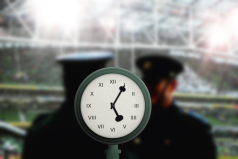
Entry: h=5 m=5
